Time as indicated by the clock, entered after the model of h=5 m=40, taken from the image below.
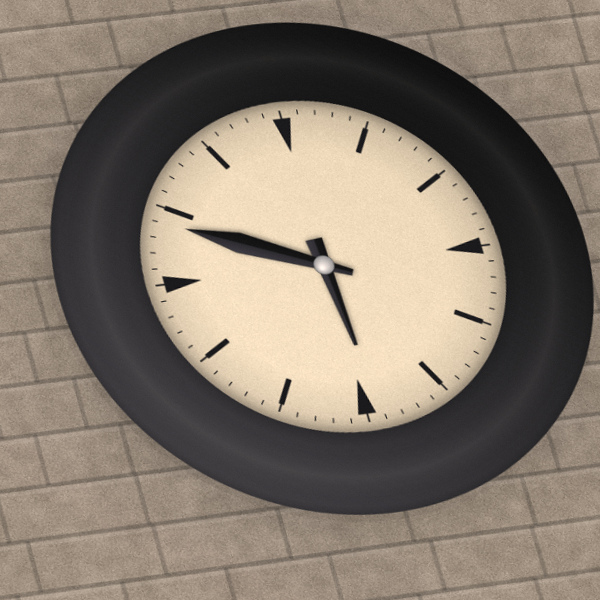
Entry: h=5 m=49
